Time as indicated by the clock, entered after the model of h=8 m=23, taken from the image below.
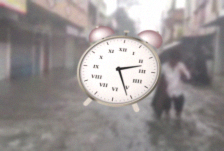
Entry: h=2 m=26
